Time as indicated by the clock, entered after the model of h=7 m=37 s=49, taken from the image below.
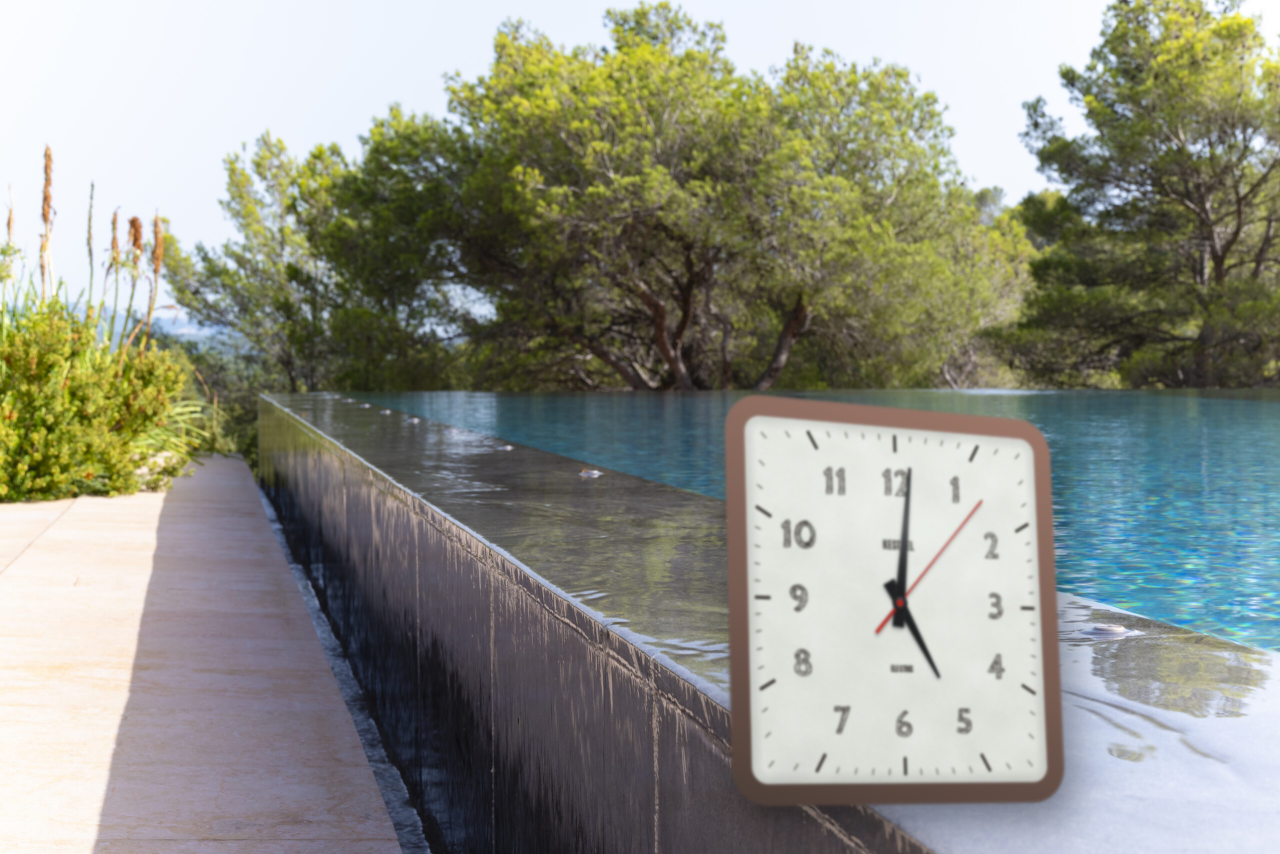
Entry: h=5 m=1 s=7
